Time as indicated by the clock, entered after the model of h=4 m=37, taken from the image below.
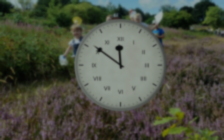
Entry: h=11 m=51
